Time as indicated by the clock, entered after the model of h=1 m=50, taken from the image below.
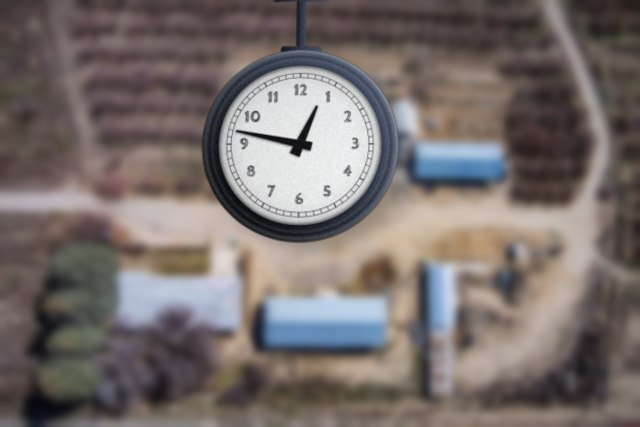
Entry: h=12 m=47
